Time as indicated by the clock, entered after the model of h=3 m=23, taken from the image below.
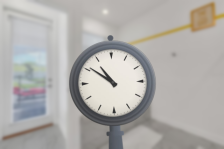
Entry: h=10 m=51
